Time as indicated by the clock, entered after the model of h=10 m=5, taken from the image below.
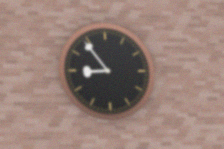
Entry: h=8 m=54
